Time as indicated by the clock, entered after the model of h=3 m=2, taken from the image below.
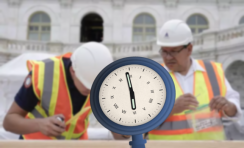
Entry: h=5 m=59
